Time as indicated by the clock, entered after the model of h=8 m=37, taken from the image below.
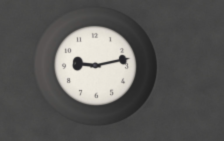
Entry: h=9 m=13
